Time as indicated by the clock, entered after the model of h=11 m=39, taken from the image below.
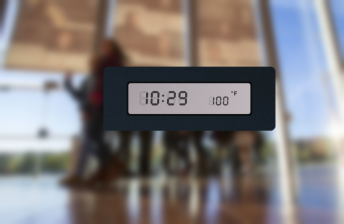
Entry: h=10 m=29
